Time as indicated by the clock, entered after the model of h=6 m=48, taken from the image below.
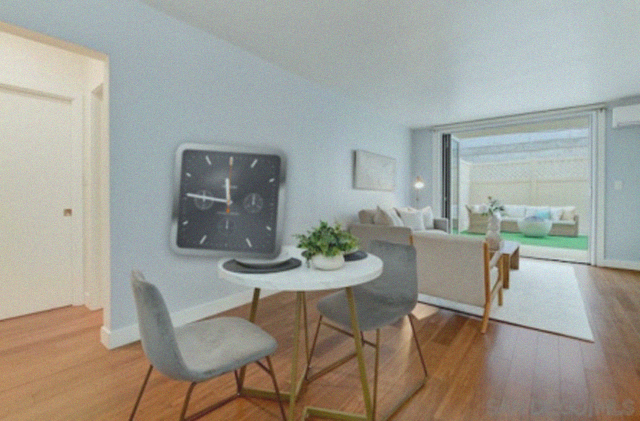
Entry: h=11 m=46
